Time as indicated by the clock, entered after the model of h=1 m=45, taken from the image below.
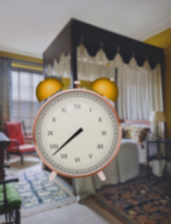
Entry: h=7 m=38
